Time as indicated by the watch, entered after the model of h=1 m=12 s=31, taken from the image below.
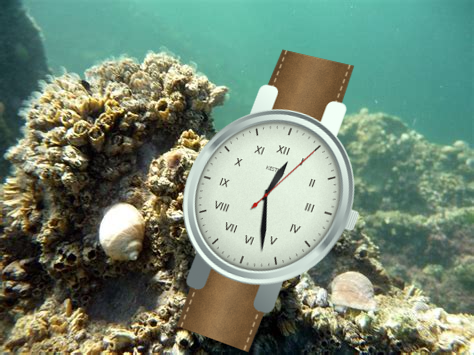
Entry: h=12 m=27 s=5
